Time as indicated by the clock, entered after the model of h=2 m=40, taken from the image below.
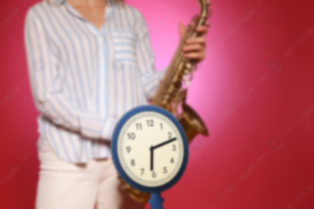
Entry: h=6 m=12
